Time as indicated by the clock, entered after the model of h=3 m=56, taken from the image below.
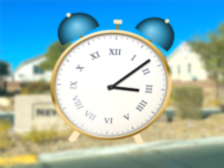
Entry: h=3 m=8
